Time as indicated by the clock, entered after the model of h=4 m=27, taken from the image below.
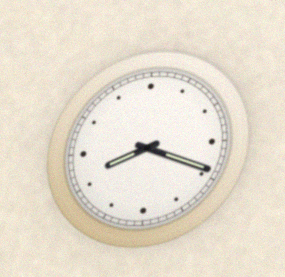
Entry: h=8 m=19
